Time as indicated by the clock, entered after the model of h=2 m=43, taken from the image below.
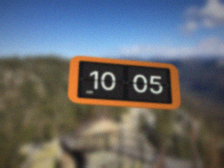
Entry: h=10 m=5
